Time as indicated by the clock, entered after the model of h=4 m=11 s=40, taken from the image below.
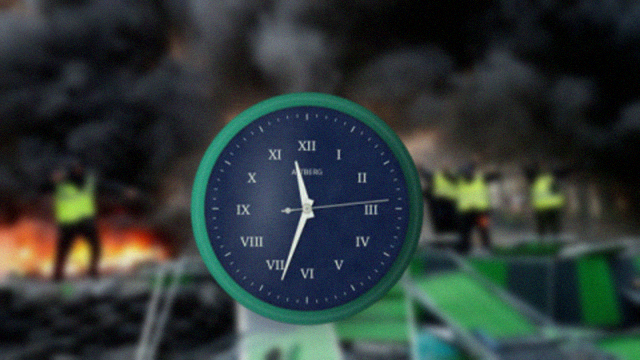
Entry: h=11 m=33 s=14
